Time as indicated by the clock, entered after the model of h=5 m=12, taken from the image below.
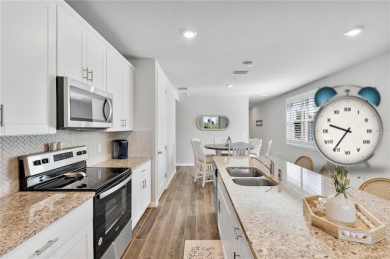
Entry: h=9 m=36
